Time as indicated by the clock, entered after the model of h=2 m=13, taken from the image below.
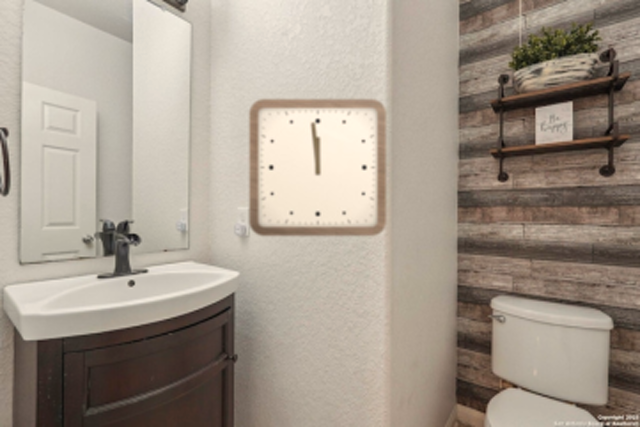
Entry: h=11 m=59
